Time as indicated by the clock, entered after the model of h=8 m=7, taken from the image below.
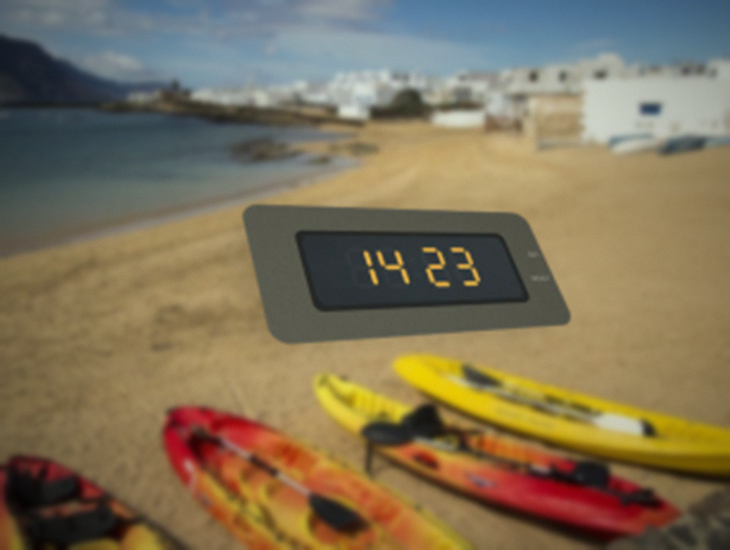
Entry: h=14 m=23
